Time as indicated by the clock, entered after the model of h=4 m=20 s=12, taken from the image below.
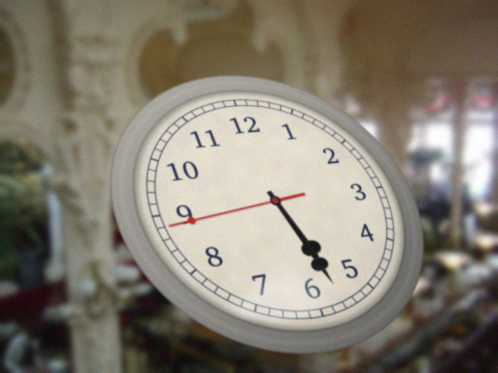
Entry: h=5 m=27 s=44
